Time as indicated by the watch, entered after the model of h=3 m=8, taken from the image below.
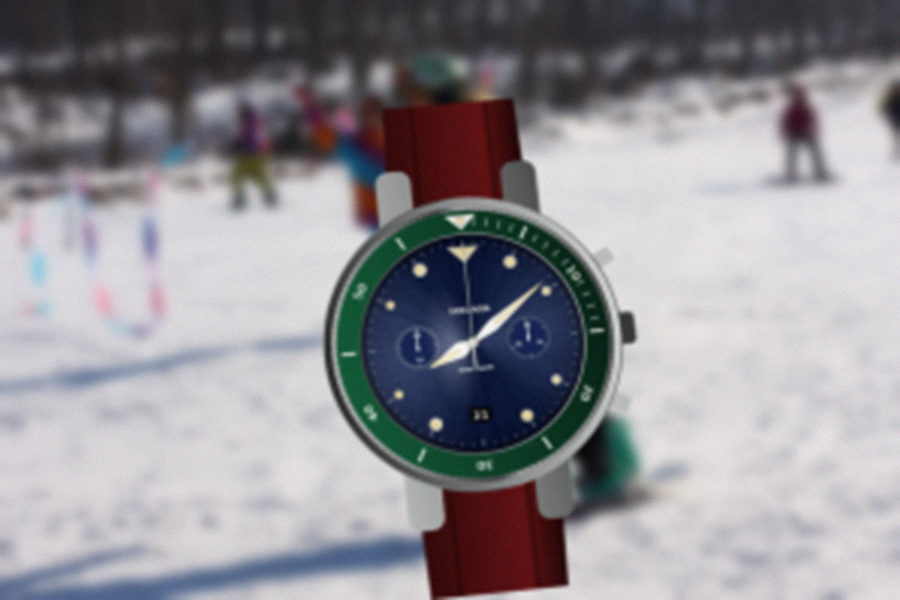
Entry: h=8 m=9
